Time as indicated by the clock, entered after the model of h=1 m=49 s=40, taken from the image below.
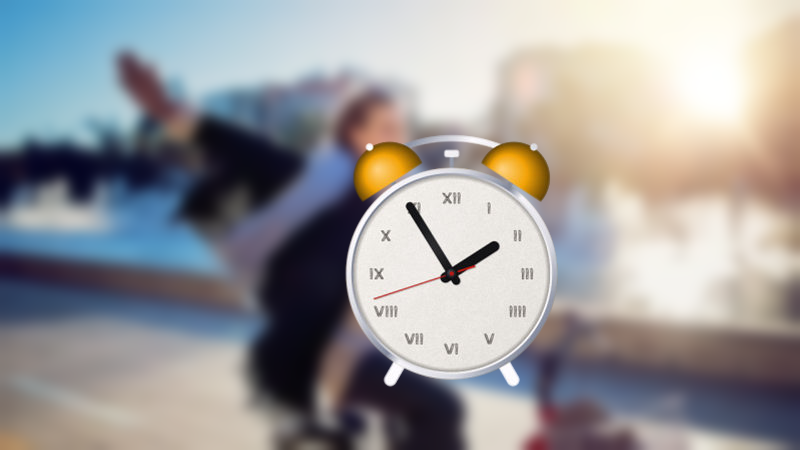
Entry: h=1 m=54 s=42
